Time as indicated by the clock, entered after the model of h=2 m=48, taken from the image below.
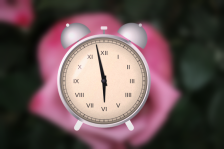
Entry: h=5 m=58
